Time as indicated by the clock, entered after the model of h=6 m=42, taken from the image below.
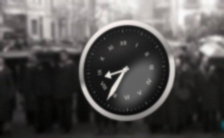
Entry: h=8 m=36
